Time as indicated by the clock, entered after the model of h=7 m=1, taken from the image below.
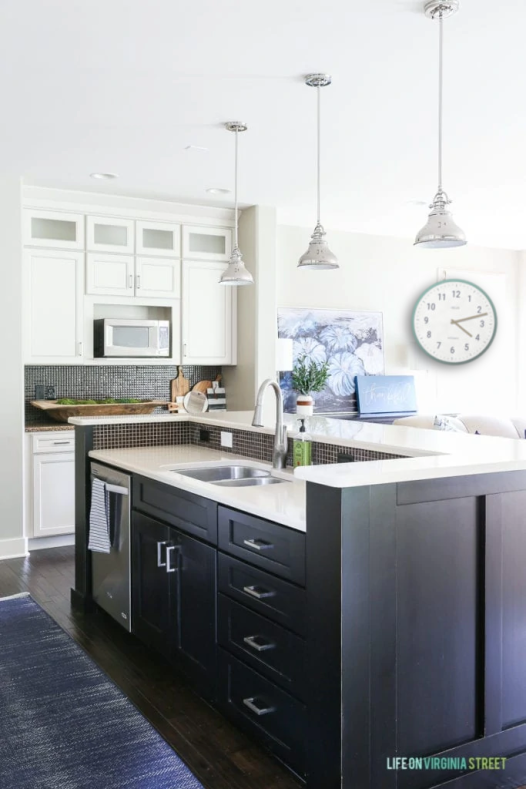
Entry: h=4 m=12
